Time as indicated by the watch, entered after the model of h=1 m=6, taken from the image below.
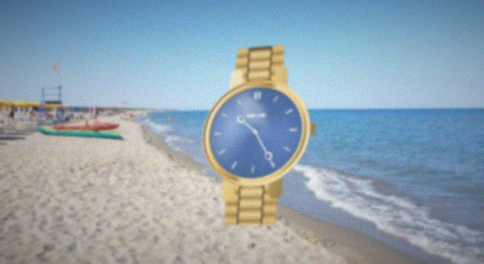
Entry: h=10 m=25
